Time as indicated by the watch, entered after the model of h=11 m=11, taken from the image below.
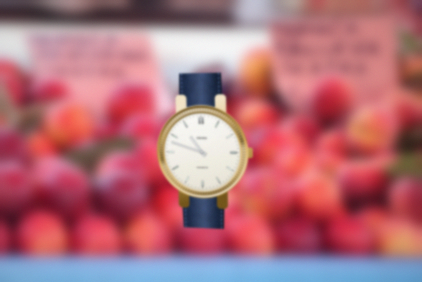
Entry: h=10 m=48
